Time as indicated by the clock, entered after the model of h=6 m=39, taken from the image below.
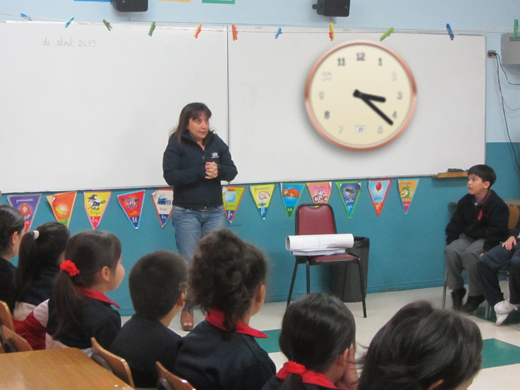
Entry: h=3 m=22
